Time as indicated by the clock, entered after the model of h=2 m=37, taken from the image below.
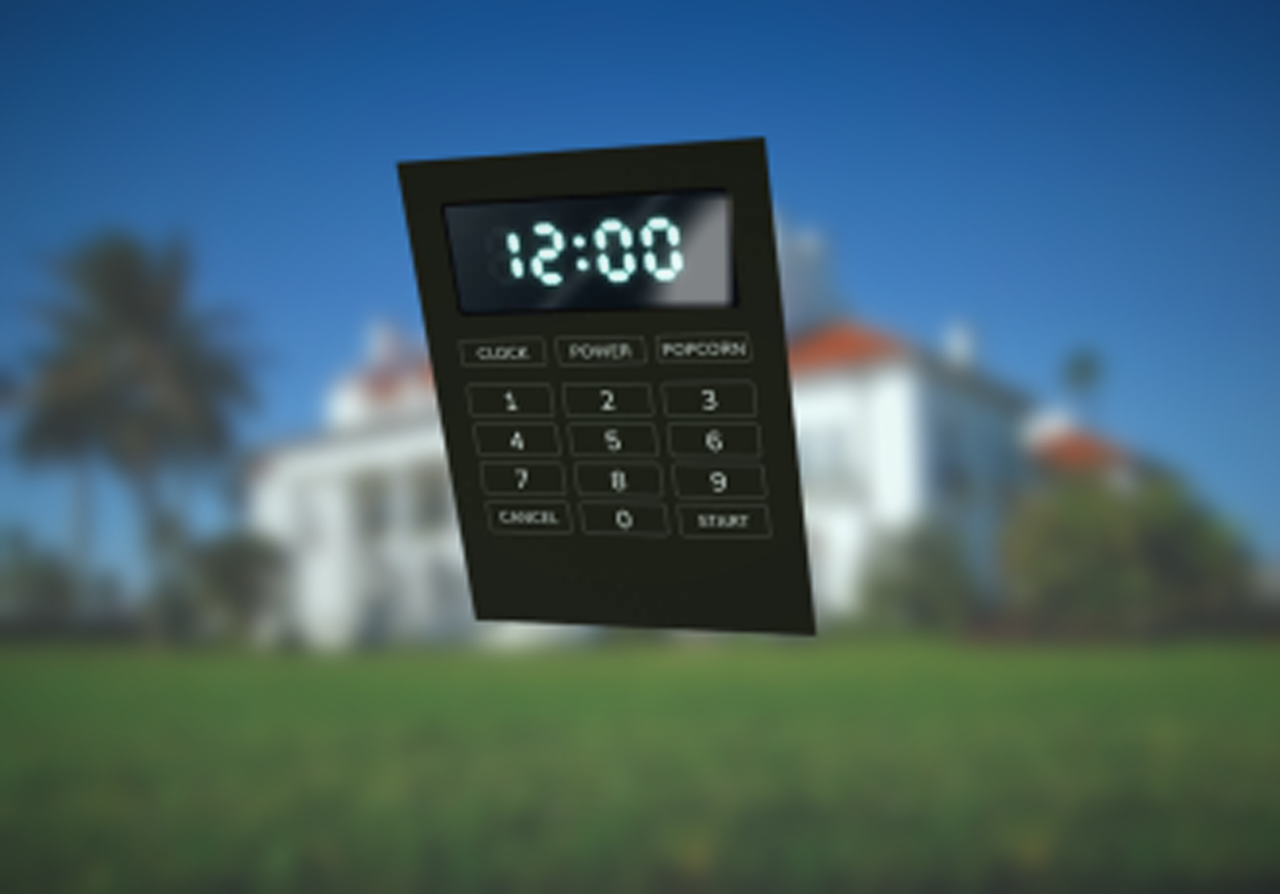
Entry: h=12 m=0
